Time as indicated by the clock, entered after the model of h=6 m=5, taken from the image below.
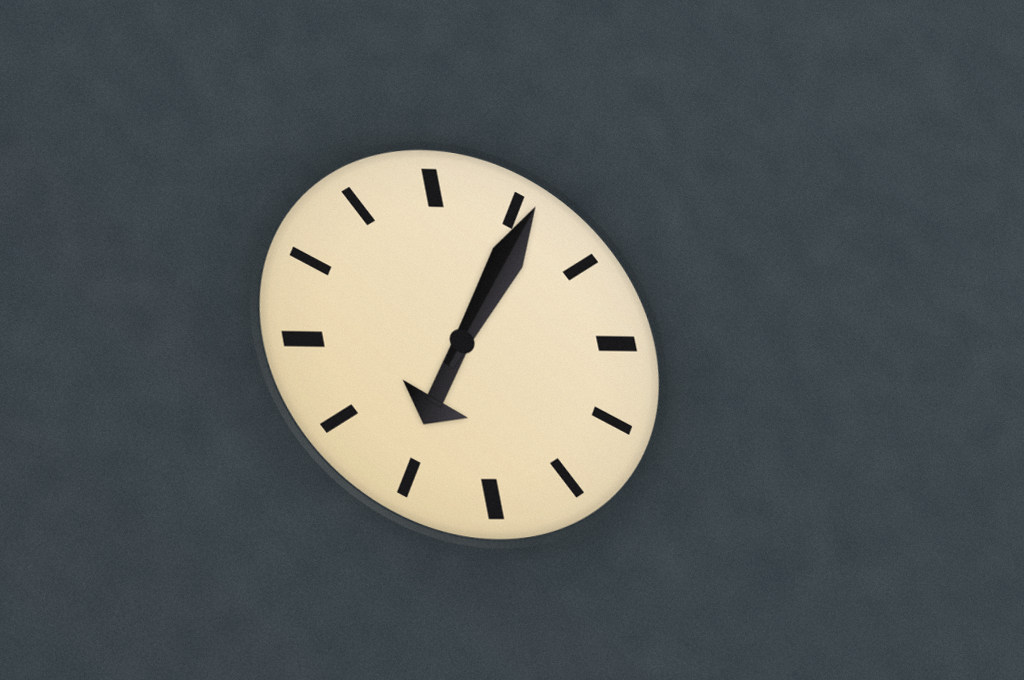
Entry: h=7 m=6
